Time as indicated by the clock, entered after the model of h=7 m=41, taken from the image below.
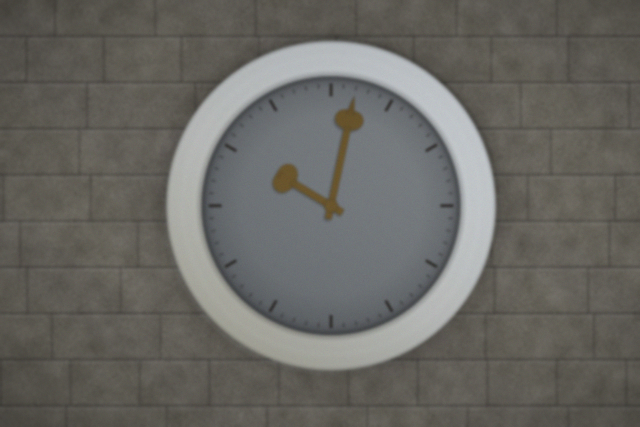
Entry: h=10 m=2
